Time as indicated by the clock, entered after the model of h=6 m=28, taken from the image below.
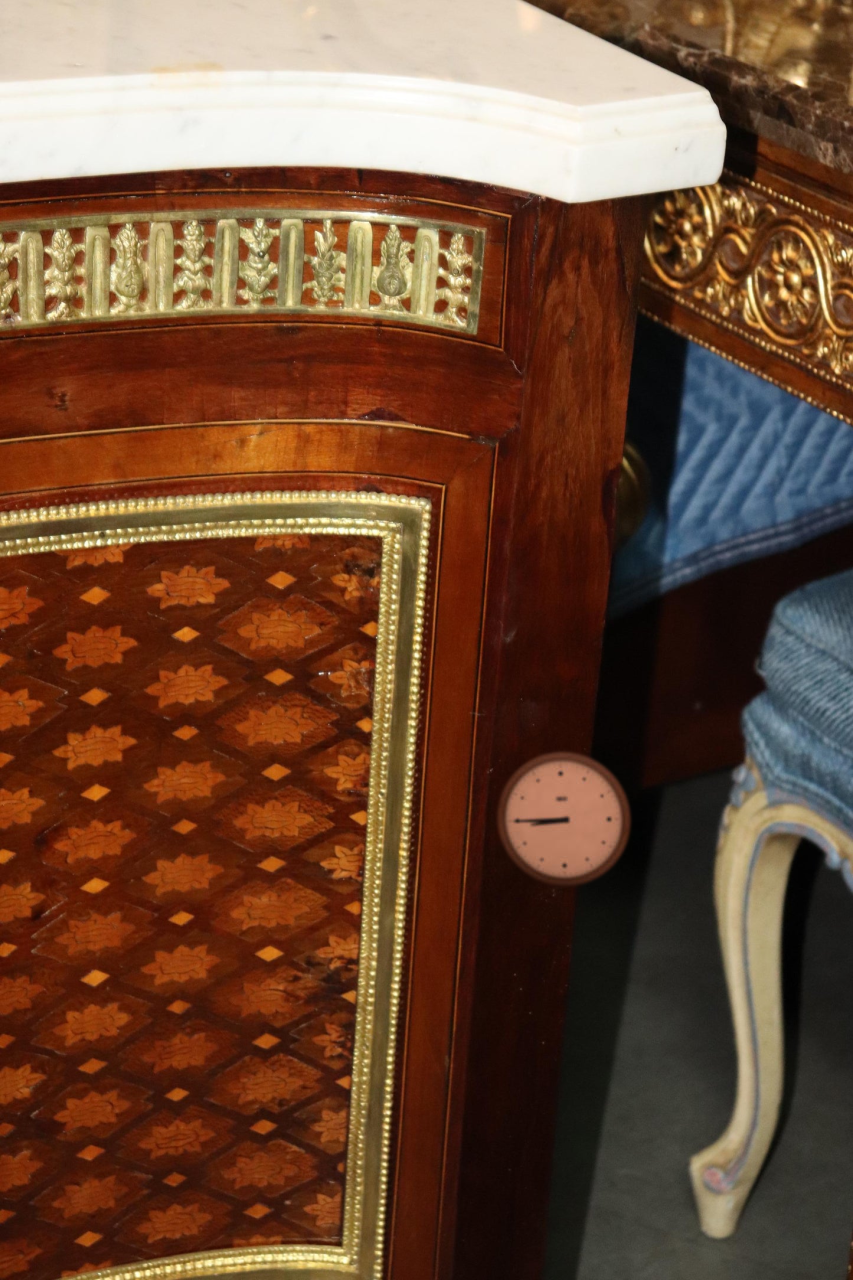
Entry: h=8 m=45
